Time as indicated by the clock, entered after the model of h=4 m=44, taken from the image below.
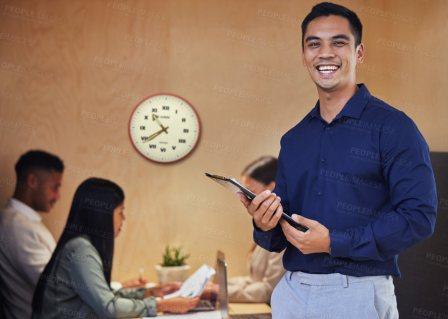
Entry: h=10 m=39
